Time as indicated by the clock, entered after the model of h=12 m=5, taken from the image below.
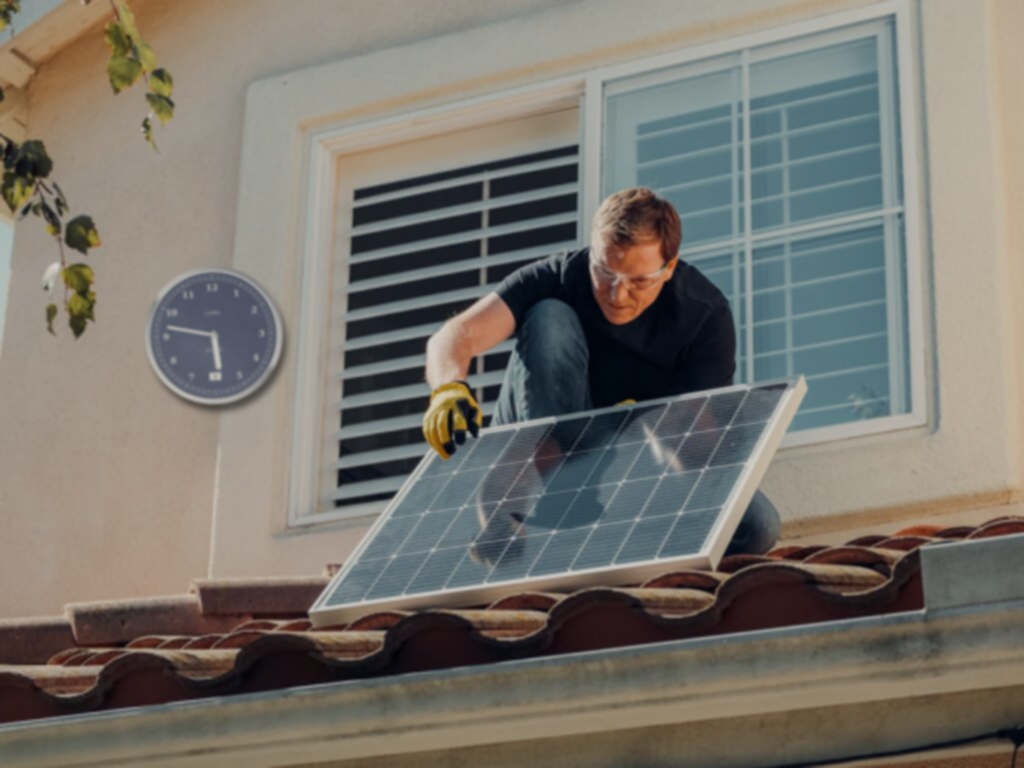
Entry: h=5 m=47
